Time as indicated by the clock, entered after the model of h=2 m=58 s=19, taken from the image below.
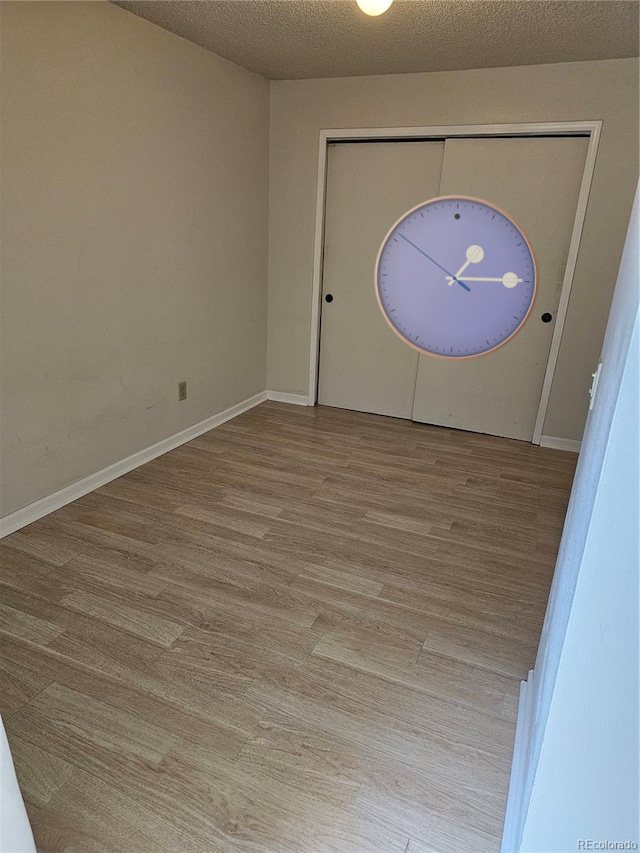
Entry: h=1 m=14 s=51
